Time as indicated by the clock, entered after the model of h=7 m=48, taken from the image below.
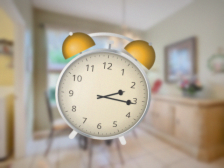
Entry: h=2 m=16
